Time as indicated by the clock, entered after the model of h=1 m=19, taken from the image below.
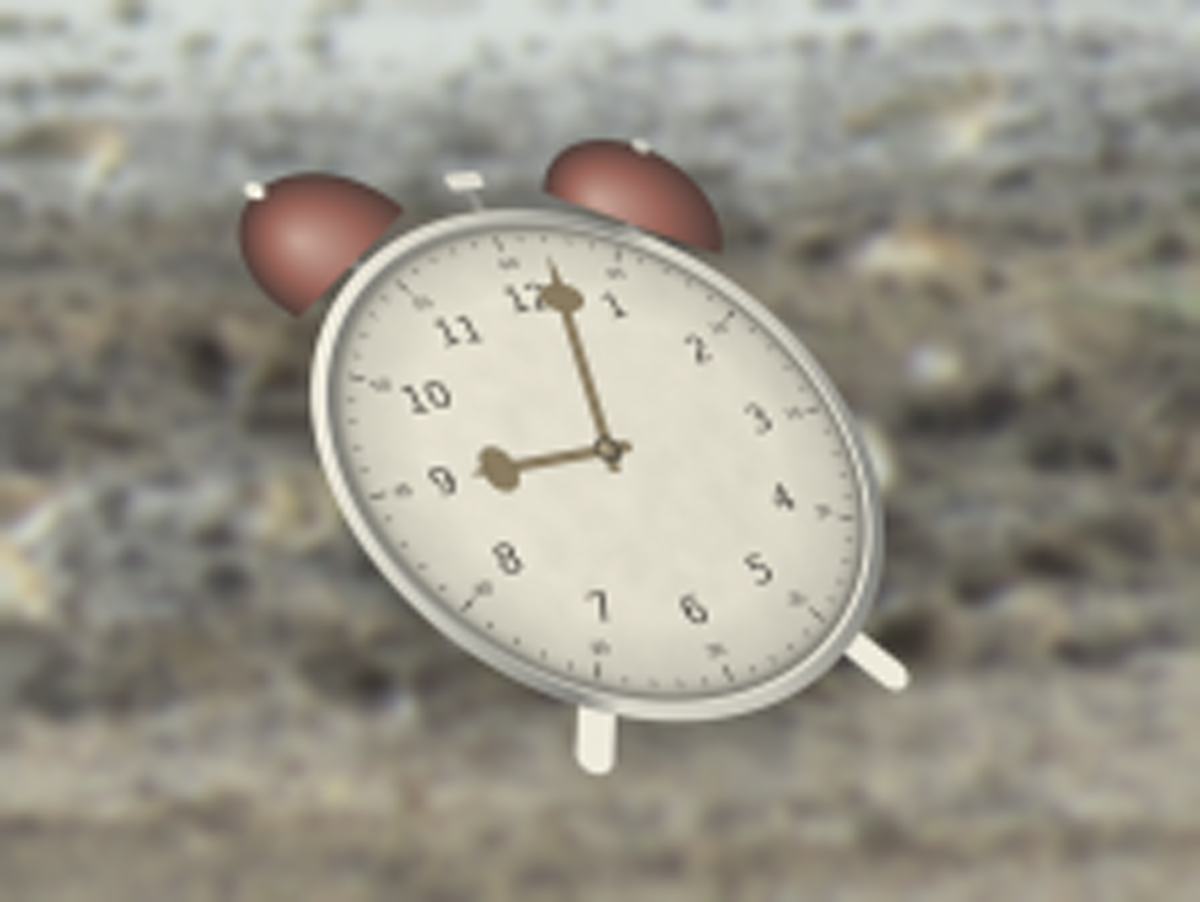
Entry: h=9 m=2
